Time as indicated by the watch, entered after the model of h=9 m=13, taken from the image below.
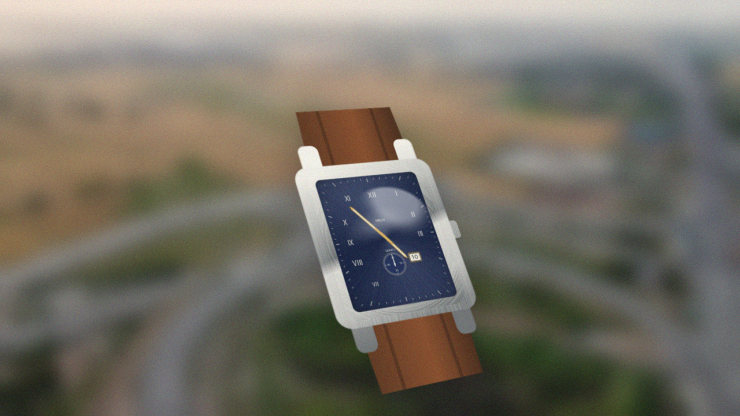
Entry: h=4 m=54
